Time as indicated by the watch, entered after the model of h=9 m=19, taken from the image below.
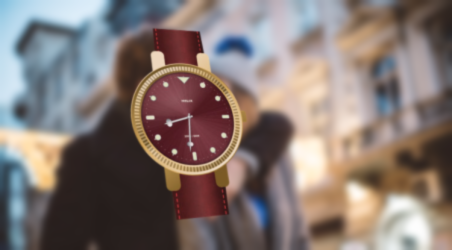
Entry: h=8 m=31
